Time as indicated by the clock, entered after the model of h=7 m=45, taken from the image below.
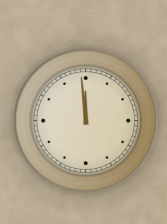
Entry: h=11 m=59
